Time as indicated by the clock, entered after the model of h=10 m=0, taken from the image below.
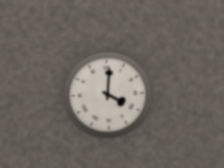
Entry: h=4 m=1
